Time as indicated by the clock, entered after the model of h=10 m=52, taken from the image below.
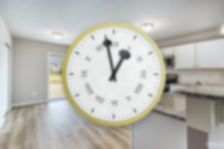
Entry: h=12 m=58
